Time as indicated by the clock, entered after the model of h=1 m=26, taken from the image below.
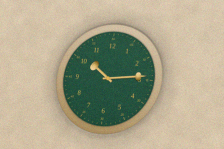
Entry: h=10 m=14
